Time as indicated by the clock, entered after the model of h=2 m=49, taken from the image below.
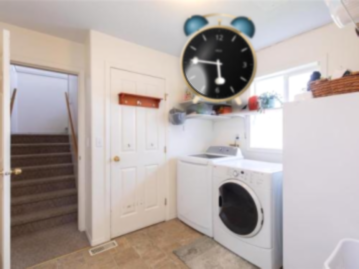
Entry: h=5 m=46
